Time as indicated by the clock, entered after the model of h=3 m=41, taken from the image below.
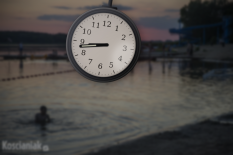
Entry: h=8 m=43
